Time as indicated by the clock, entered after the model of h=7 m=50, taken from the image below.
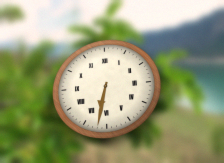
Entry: h=6 m=32
